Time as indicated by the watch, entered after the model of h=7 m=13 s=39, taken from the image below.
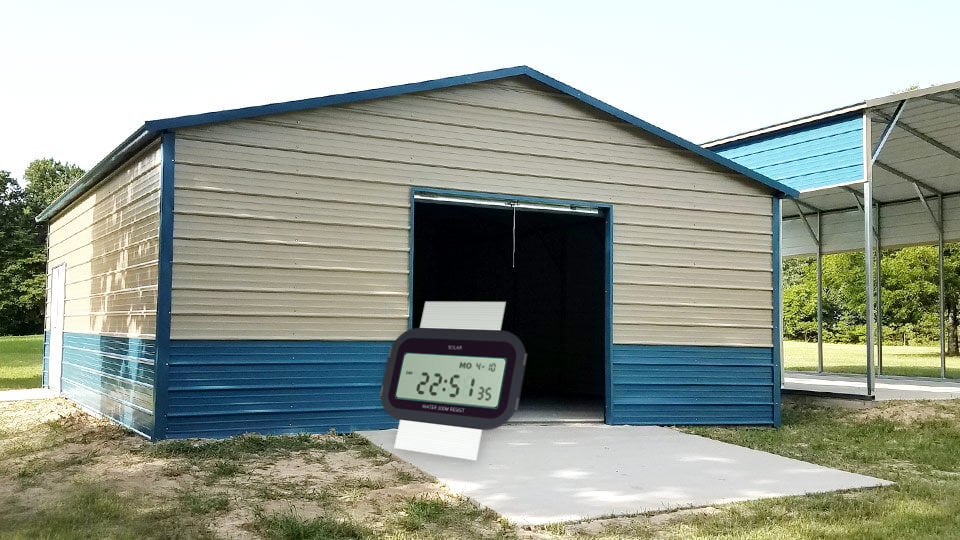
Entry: h=22 m=51 s=35
